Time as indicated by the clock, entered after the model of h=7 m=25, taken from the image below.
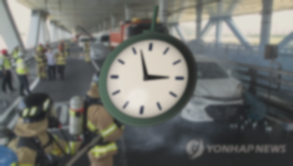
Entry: h=2 m=57
